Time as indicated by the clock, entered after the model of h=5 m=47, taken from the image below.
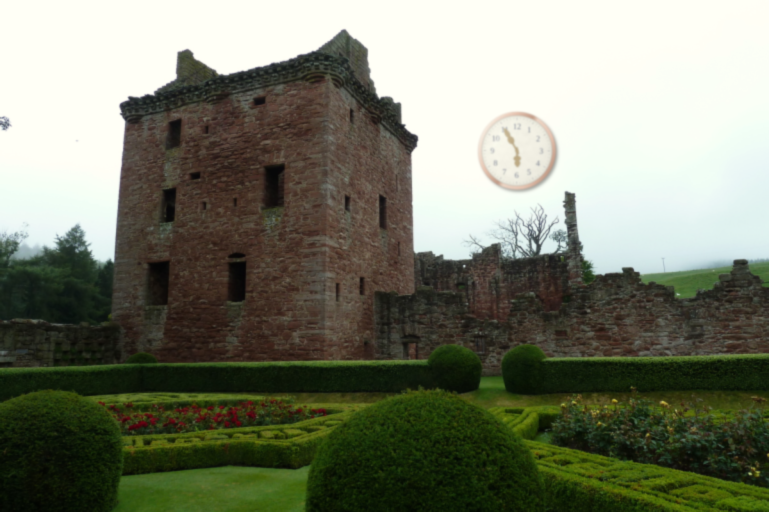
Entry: h=5 m=55
